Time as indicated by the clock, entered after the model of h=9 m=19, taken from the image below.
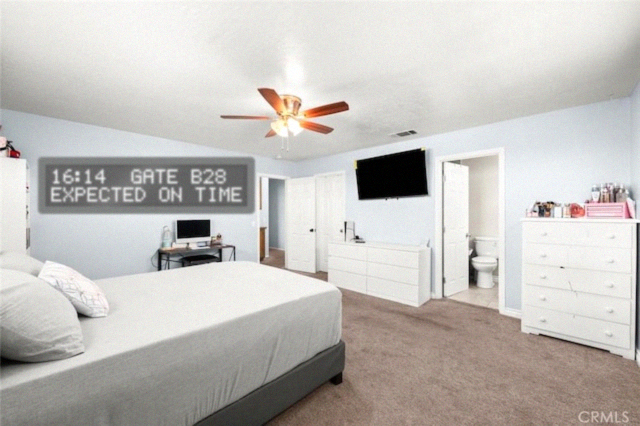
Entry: h=16 m=14
